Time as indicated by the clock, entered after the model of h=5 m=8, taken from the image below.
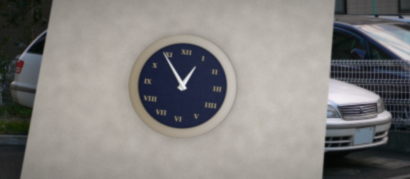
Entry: h=12 m=54
